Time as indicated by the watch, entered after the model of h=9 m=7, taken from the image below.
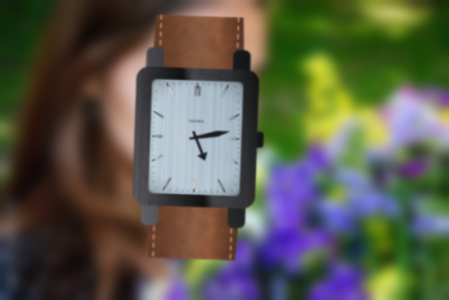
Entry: h=5 m=13
